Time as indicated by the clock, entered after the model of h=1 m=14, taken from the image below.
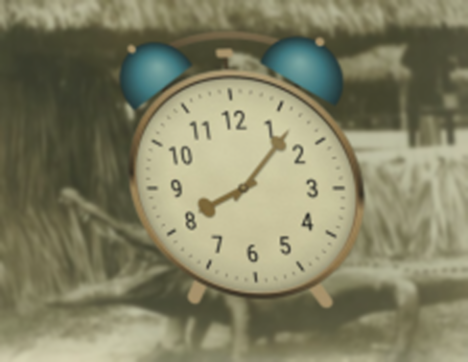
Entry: h=8 m=7
